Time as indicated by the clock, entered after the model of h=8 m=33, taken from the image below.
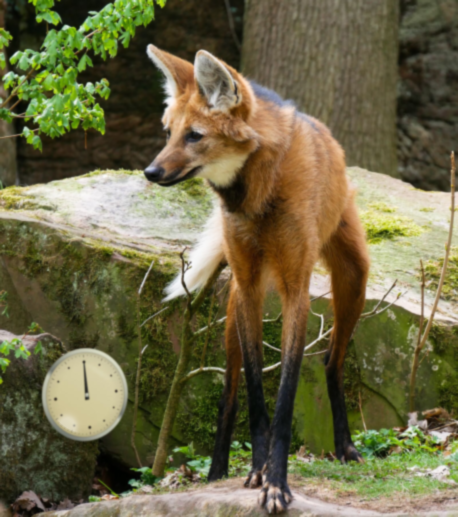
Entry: h=12 m=0
